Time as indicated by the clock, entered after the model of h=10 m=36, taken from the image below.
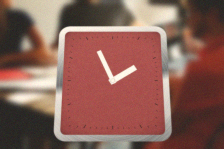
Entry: h=1 m=56
